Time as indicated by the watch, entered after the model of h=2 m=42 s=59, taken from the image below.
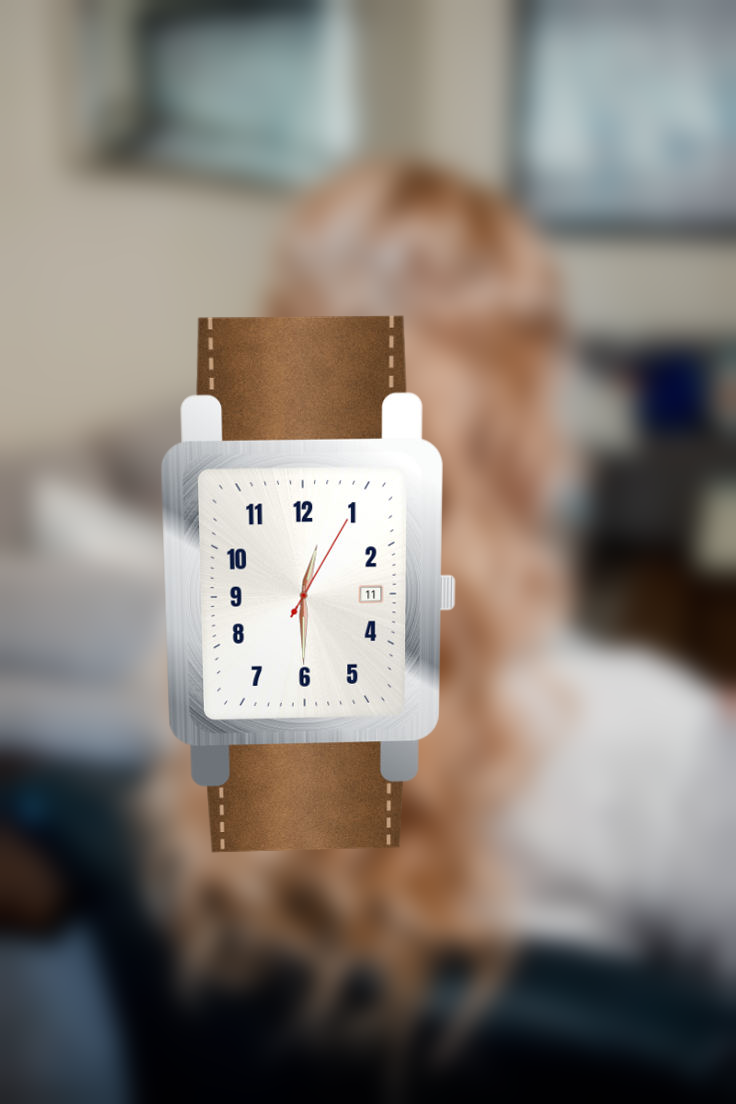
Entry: h=12 m=30 s=5
